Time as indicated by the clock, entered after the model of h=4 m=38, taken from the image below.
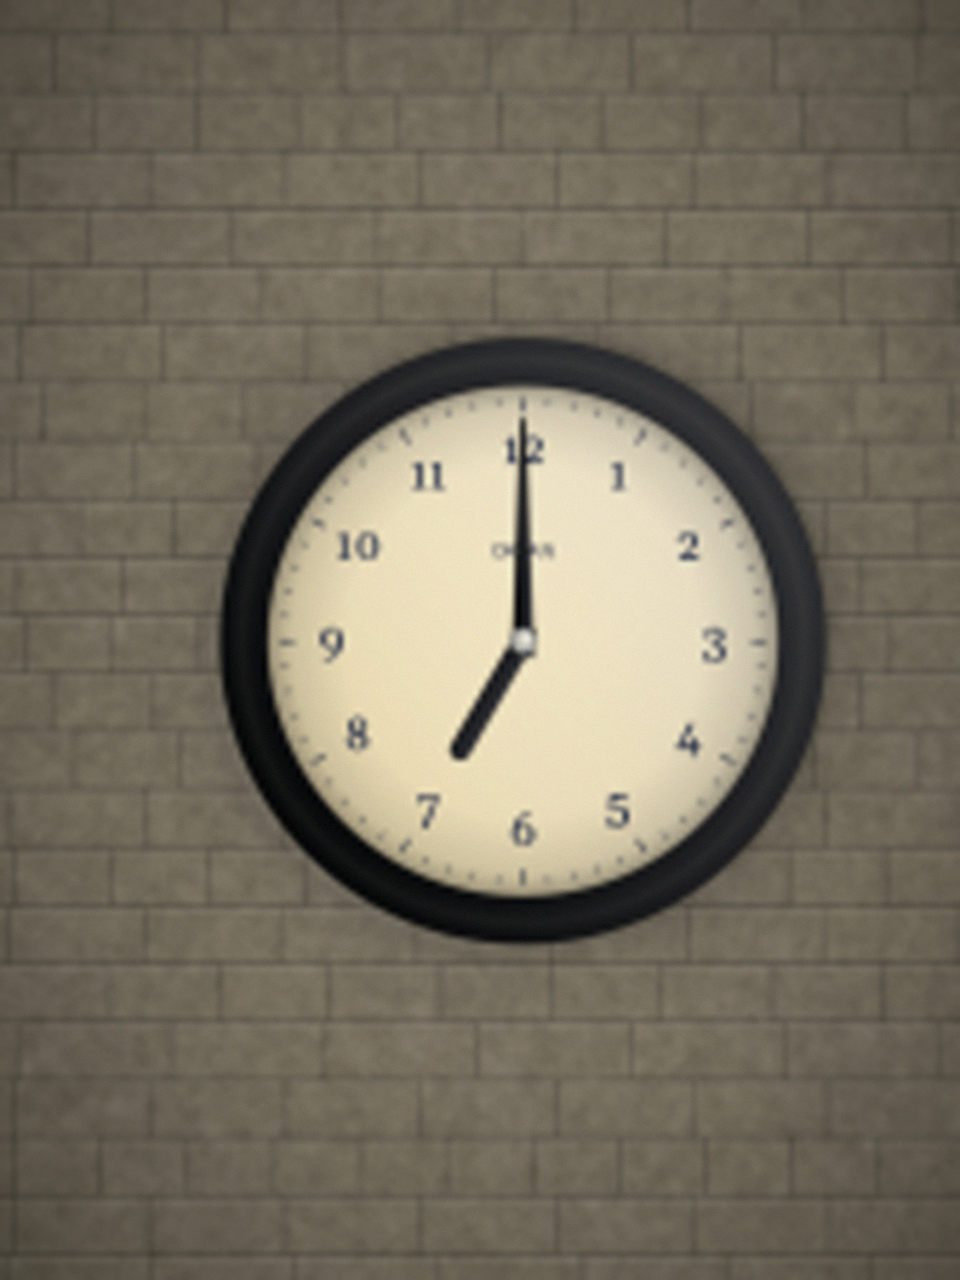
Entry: h=7 m=0
